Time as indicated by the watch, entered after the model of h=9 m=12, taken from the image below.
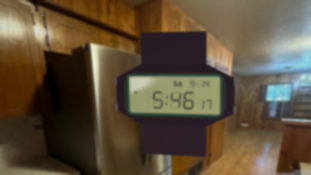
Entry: h=5 m=46
